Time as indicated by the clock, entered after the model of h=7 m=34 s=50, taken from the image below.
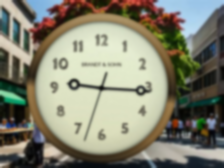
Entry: h=9 m=15 s=33
